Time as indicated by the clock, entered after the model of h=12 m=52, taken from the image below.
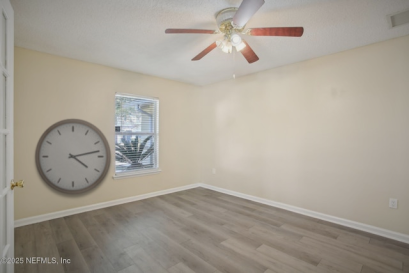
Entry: h=4 m=13
